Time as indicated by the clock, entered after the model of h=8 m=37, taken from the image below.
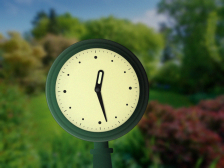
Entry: h=12 m=28
